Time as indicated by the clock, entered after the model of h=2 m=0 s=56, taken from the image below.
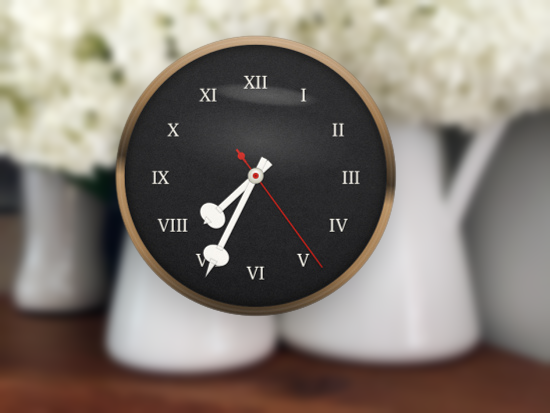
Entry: h=7 m=34 s=24
